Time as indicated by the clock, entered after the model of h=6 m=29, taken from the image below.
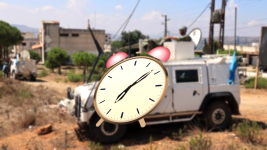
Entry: h=7 m=8
